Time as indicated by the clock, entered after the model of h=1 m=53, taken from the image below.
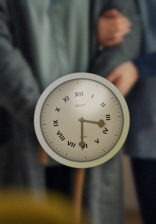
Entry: h=3 m=31
